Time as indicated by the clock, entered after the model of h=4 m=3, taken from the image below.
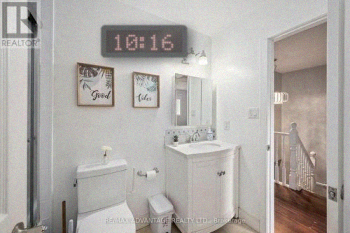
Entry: h=10 m=16
